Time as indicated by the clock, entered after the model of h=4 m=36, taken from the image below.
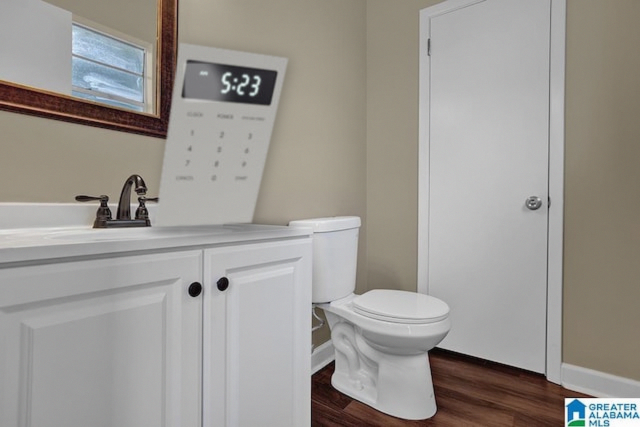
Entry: h=5 m=23
